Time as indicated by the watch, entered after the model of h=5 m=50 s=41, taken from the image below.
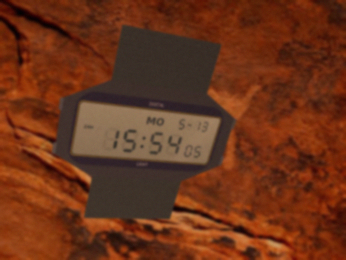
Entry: h=15 m=54 s=5
